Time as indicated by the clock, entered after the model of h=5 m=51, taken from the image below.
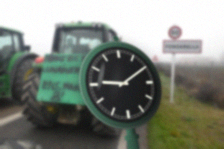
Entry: h=9 m=10
